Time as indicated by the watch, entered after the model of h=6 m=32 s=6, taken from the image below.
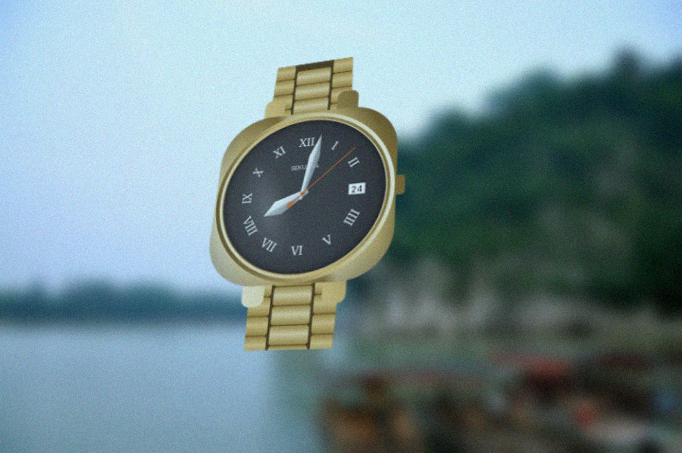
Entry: h=8 m=2 s=8
